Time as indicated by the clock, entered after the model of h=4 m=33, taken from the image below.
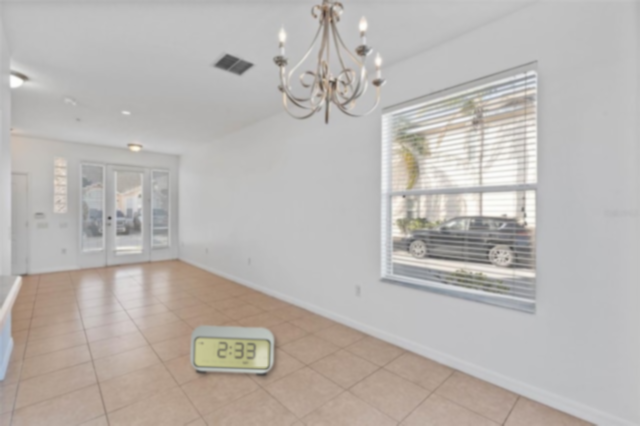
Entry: h=2 m=33
